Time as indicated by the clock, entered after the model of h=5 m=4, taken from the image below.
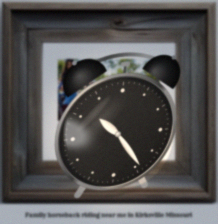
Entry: h=10 m=24
